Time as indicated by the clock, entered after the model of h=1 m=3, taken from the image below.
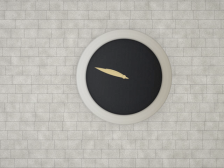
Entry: h=9 m=48
